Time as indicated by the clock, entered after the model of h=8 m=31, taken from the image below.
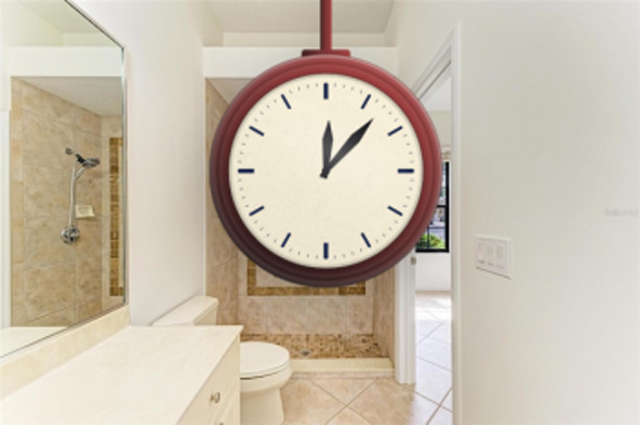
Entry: h=12 m=7
